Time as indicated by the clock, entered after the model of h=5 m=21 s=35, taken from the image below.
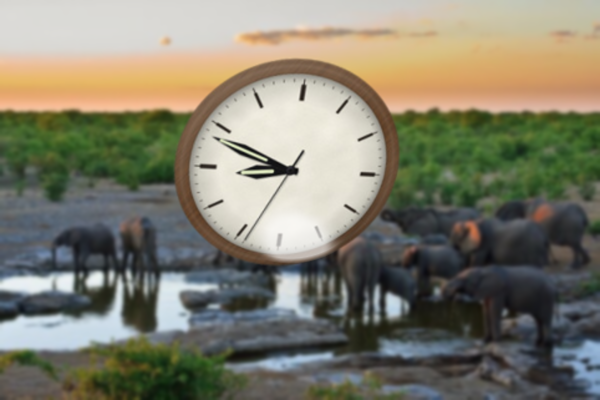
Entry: h=8 m=48 s=34
